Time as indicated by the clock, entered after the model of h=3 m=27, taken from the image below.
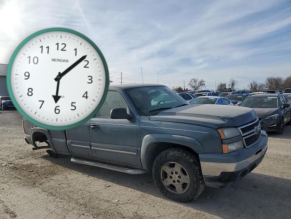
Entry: h=6 m=8
